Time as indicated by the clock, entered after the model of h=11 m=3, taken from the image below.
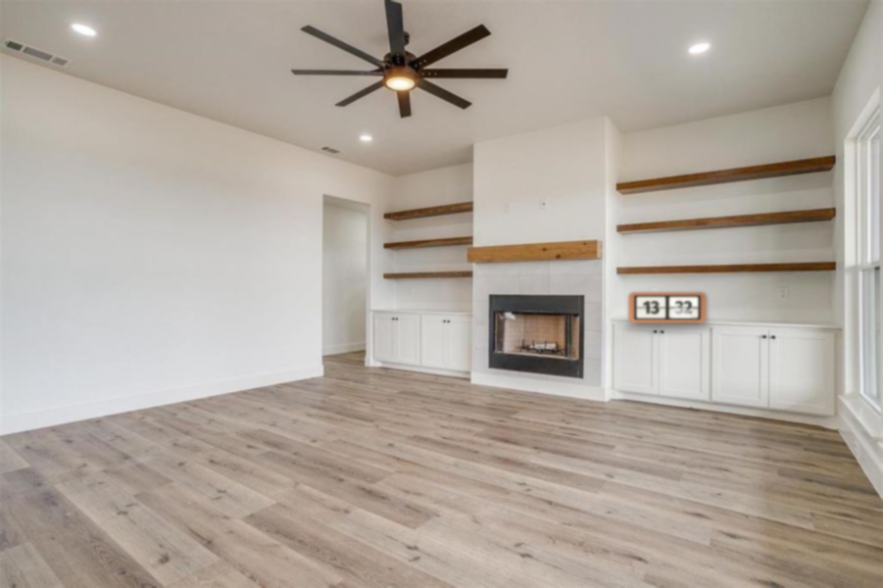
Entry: h=13 m=32
